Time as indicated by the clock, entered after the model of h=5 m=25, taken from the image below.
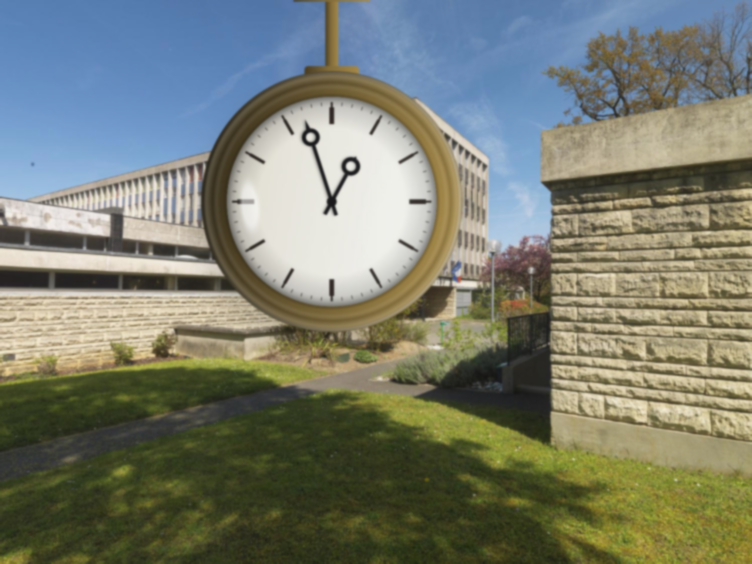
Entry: h=12 m=57
